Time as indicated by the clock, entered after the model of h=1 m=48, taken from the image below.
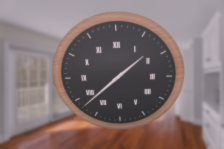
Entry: h=1 m=38
